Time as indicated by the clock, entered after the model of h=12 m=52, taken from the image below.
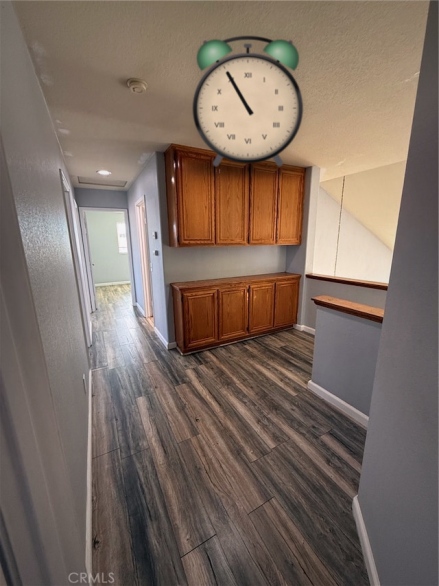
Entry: h=10 m=55
